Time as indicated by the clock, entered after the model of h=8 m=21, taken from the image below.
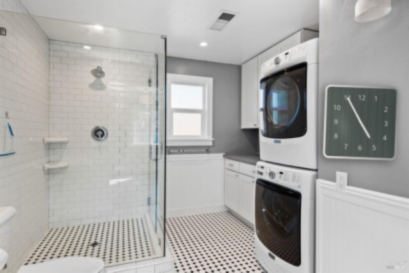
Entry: h=4 m=55
